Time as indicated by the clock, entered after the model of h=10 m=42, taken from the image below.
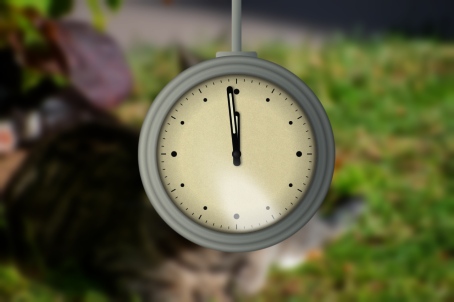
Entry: h=11 m=59
